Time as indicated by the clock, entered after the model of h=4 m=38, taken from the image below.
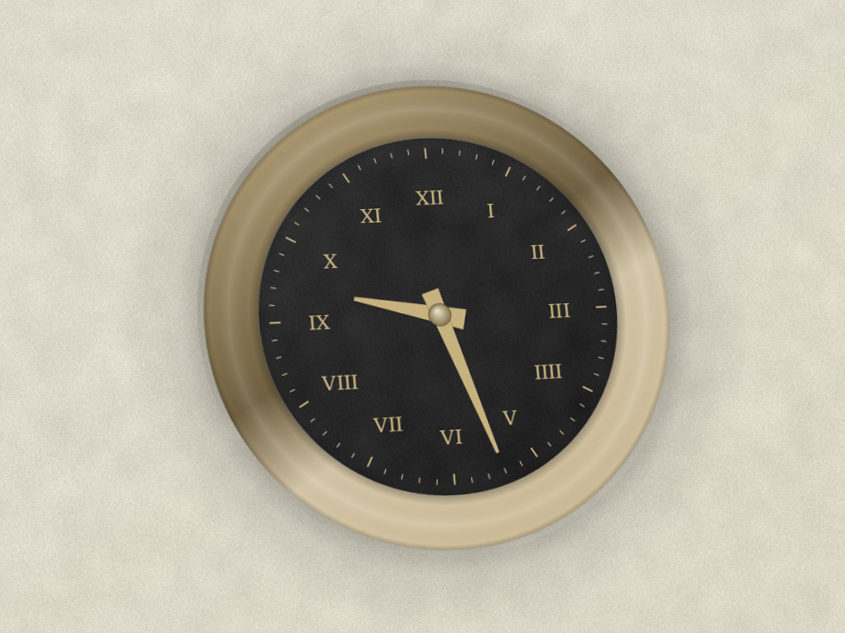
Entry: h=9 m=27
